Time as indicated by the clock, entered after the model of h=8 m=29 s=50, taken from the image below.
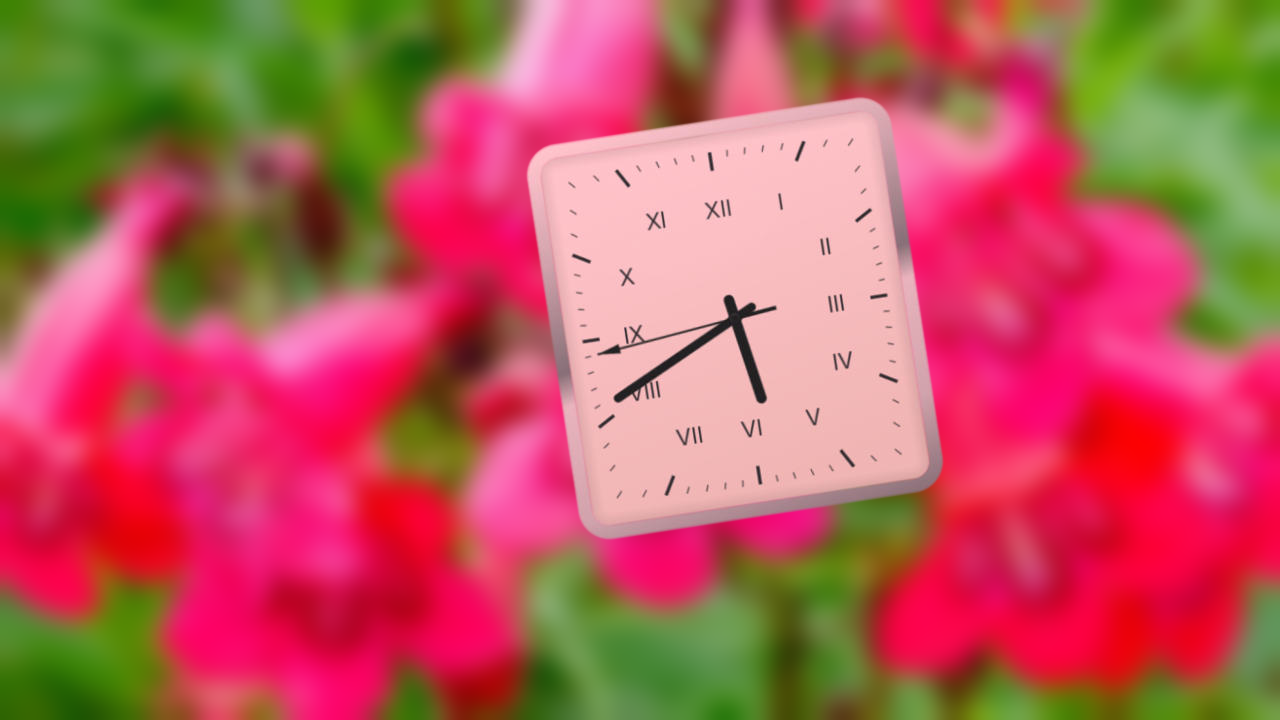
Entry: h=5 m=40 s=44
